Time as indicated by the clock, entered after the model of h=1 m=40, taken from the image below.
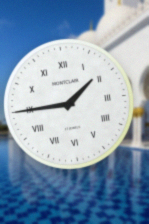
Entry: h=1 m=45
